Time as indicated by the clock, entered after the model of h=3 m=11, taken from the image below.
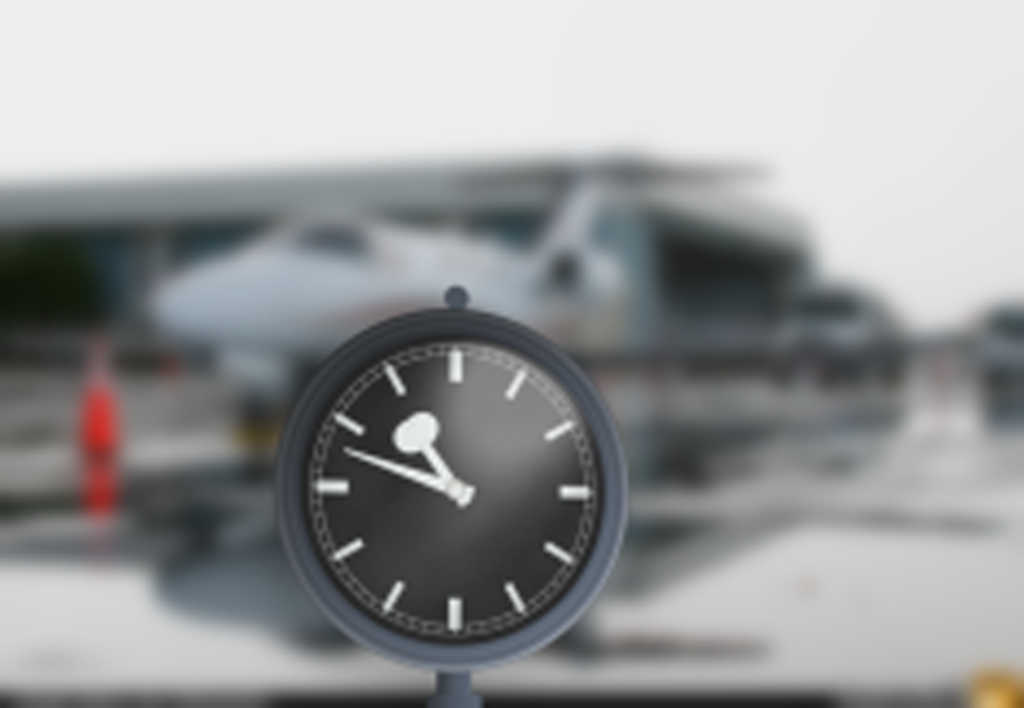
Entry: h=10 m=48
